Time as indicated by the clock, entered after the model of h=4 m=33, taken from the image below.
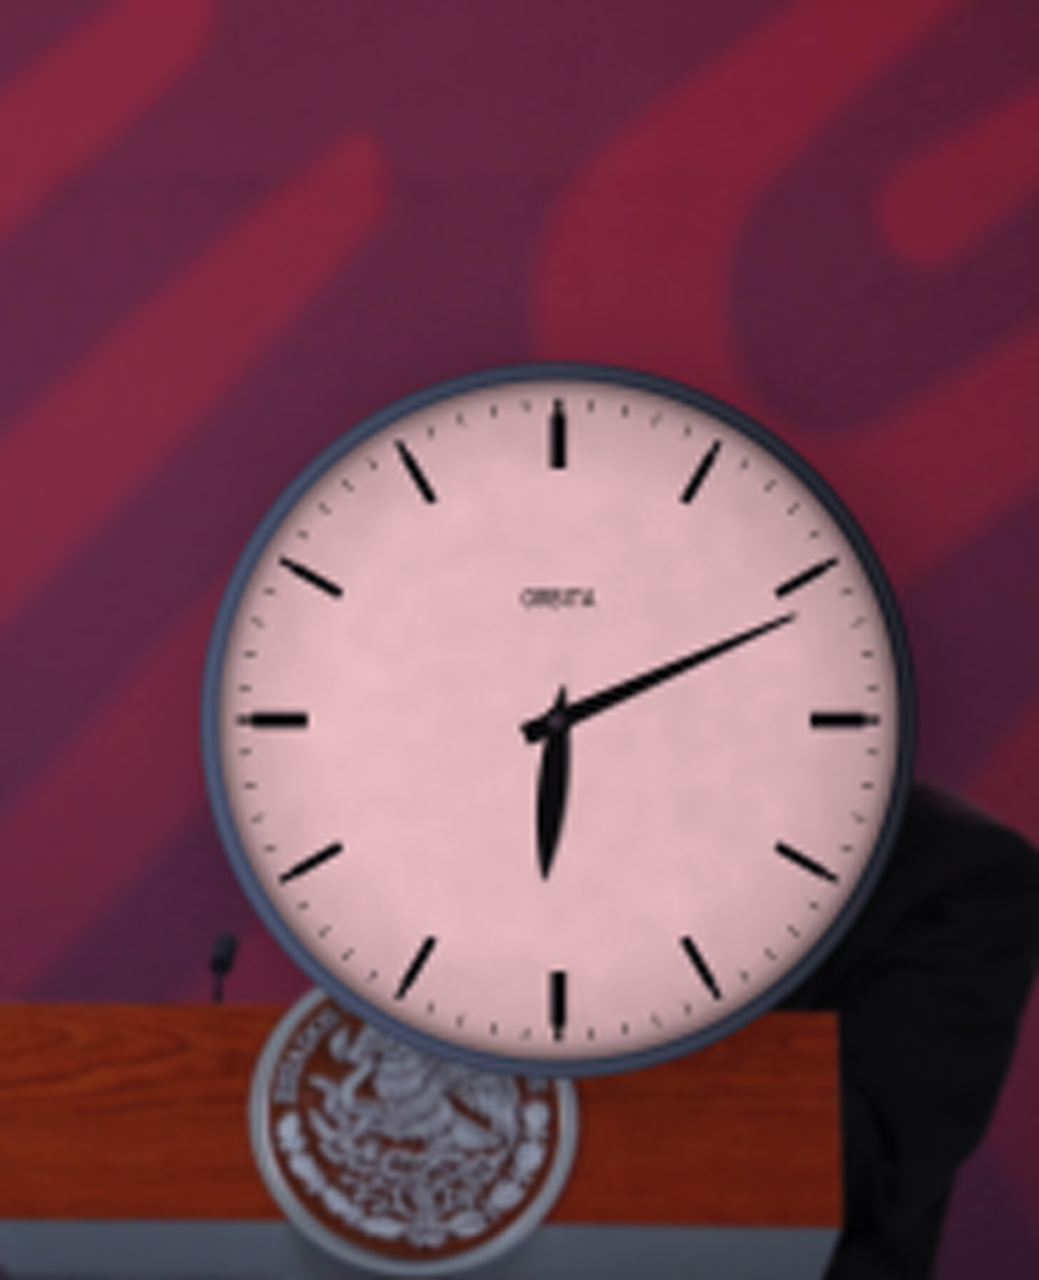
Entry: h=6 m=11
